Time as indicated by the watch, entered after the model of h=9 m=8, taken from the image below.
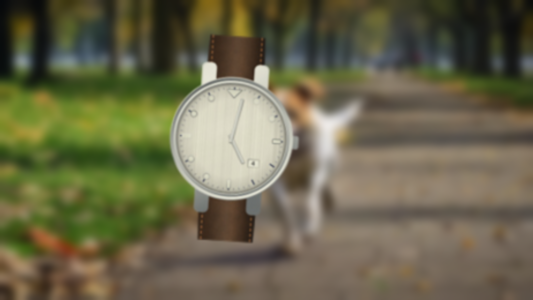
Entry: h=5 m=2
